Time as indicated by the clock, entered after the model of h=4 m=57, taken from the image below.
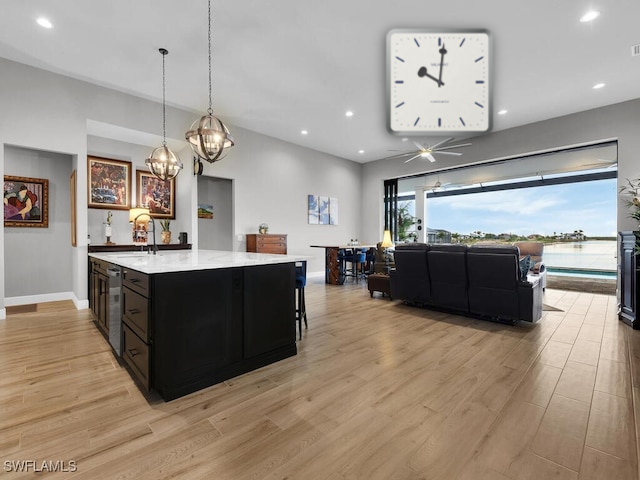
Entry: h=10 m=1
